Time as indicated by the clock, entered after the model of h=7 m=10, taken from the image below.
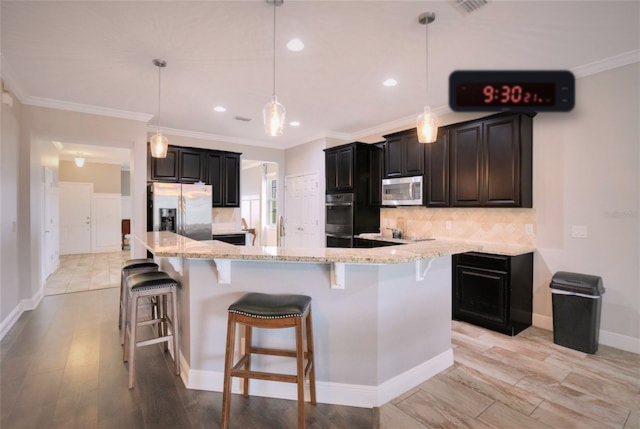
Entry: h=9 m=30
